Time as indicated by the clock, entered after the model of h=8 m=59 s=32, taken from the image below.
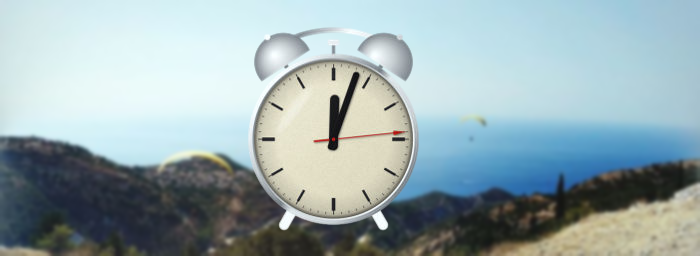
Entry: h=12 m=3 s=14
